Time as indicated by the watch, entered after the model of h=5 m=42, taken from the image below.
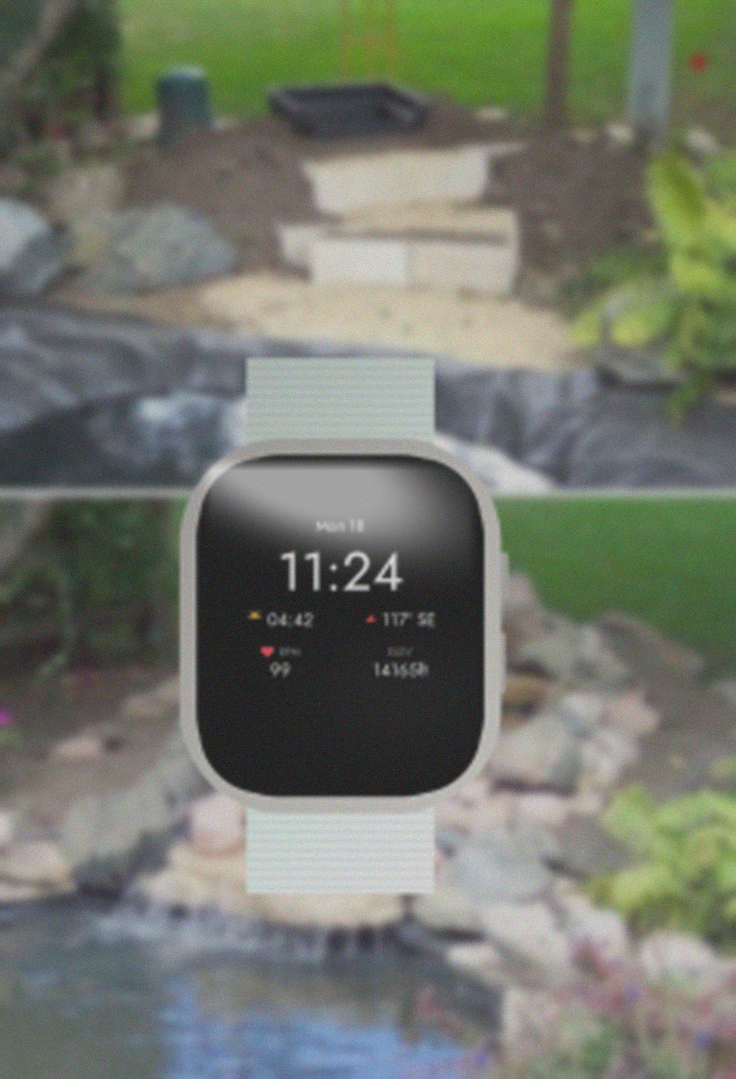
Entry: h=11 m=24
